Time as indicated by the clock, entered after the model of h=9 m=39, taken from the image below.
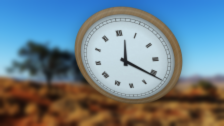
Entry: h=12 m=21
